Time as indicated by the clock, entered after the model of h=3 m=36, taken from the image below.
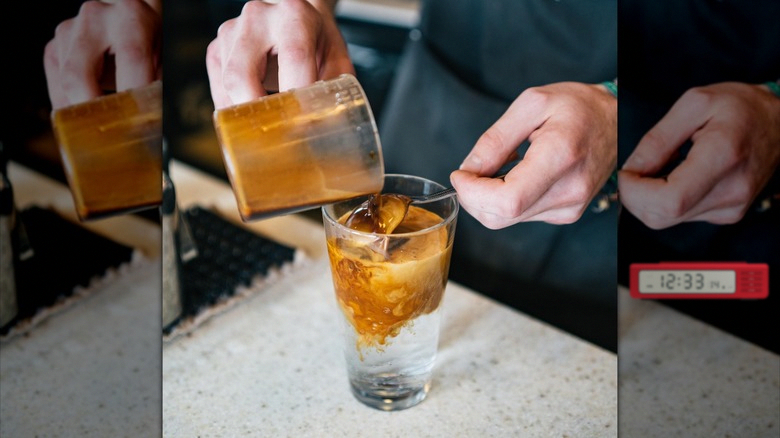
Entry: h=12 m=33
